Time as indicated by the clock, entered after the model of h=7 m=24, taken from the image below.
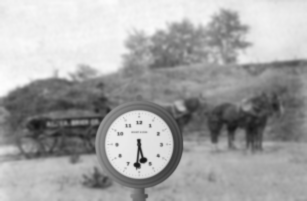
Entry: h=5 m=31
